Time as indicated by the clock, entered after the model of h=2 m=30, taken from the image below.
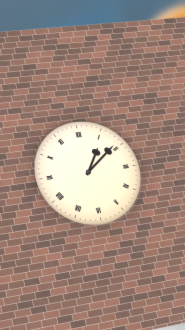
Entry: h=1 m=9
